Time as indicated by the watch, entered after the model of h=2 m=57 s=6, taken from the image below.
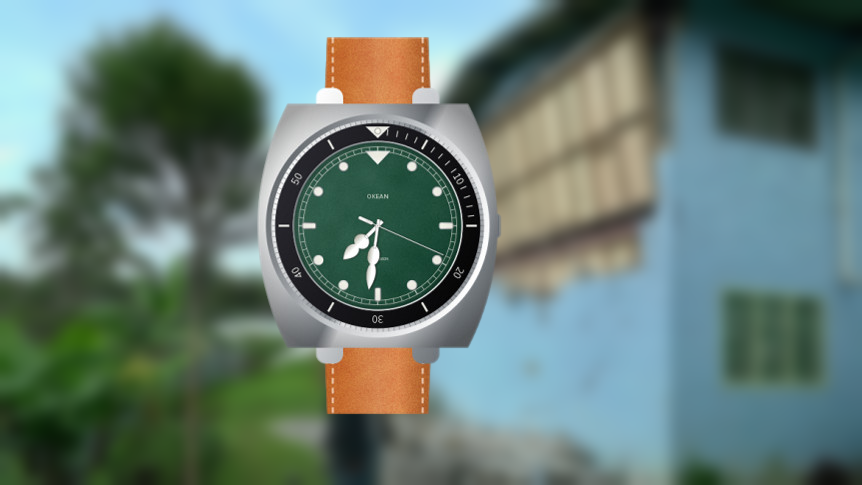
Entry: h=7 m=31 s=19
